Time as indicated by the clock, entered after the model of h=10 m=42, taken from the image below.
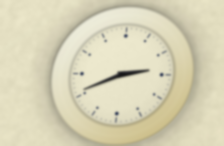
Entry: h=2 m=41
